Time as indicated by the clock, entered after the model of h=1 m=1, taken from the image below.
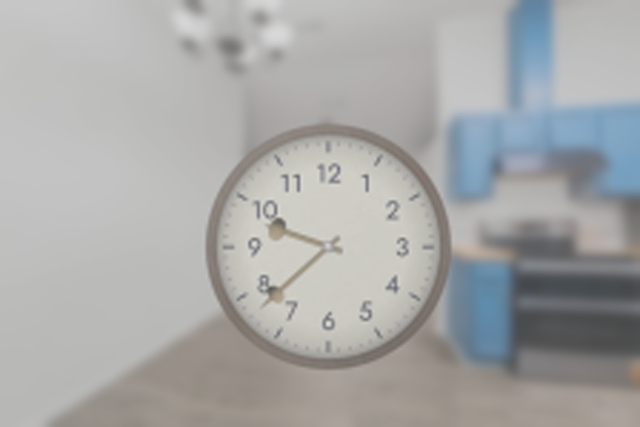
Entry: h=9 m=38
